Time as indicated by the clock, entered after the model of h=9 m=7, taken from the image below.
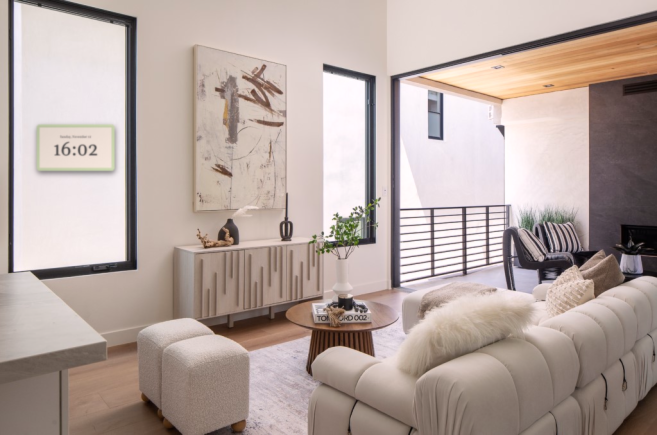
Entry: h=16 m=2
